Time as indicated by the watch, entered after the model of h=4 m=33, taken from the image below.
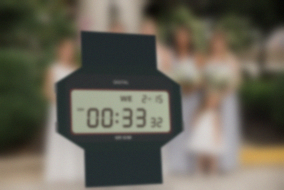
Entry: h=0 m=33
